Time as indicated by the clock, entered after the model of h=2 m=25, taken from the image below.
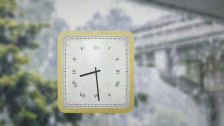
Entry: h=8 m=29
